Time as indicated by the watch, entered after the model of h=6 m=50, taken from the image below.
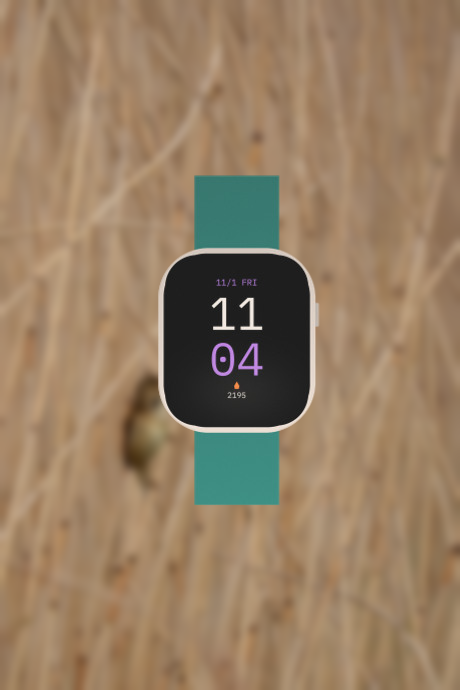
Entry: h=11 m=4
